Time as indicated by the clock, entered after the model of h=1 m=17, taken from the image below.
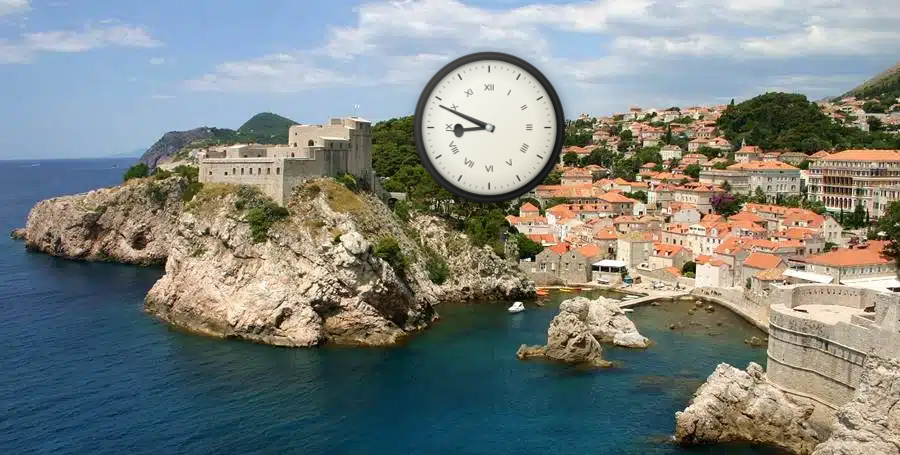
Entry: h=8 m=49
